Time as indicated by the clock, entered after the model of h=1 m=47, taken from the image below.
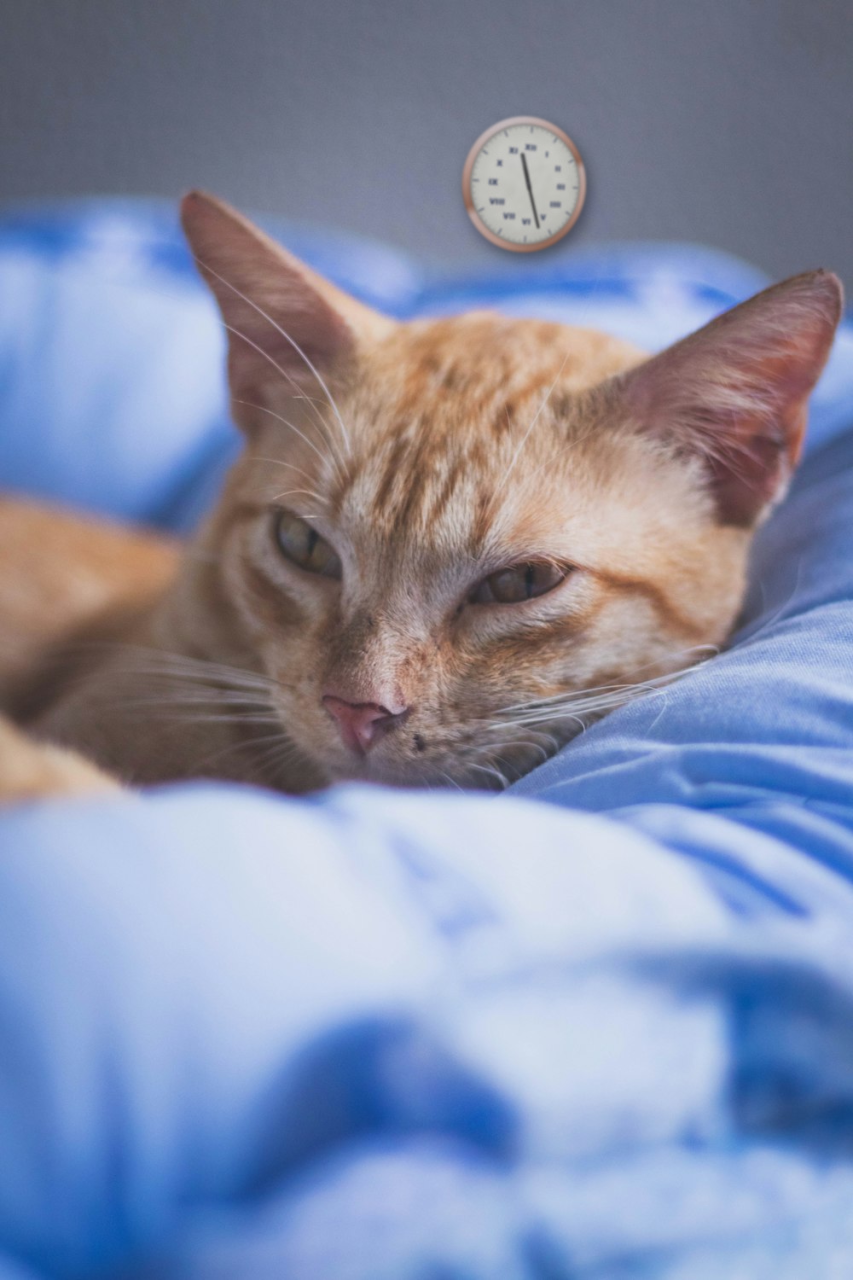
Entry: h=11 m=27
